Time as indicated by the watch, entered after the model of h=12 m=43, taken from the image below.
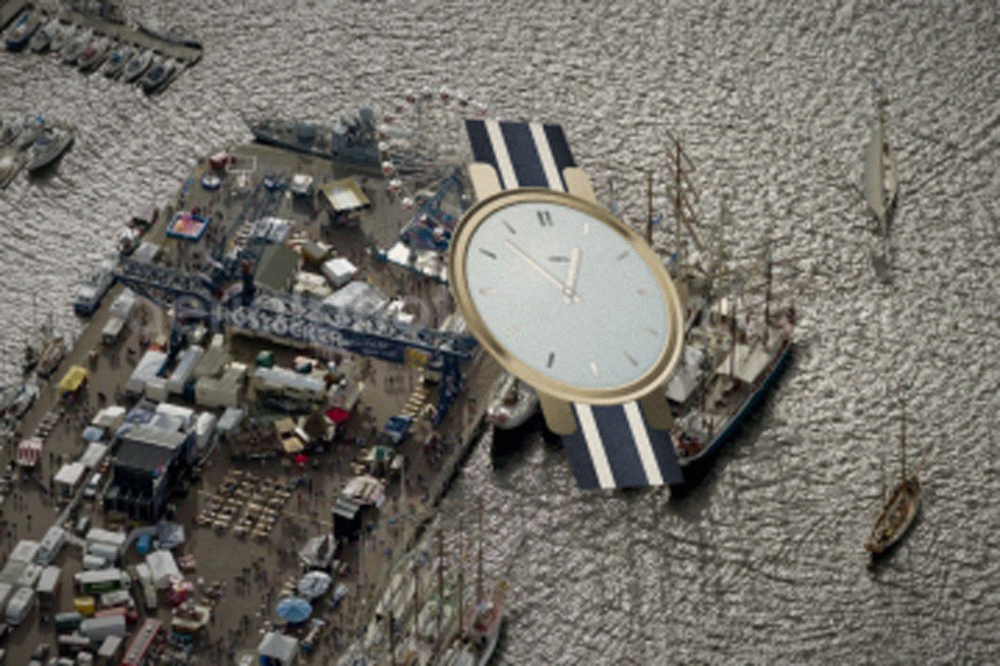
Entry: h=12 m=53
